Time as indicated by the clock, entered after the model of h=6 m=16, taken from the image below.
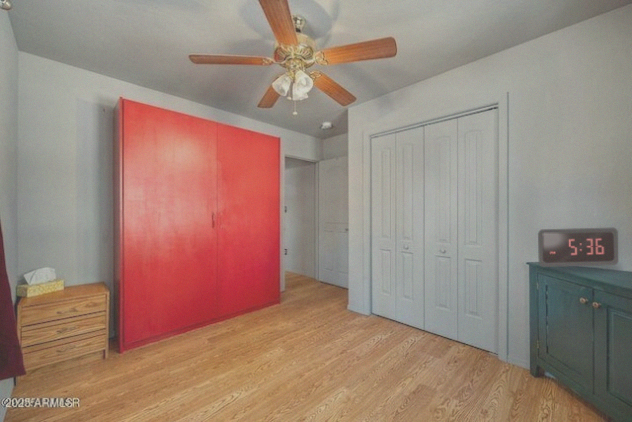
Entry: h=5 m=36
